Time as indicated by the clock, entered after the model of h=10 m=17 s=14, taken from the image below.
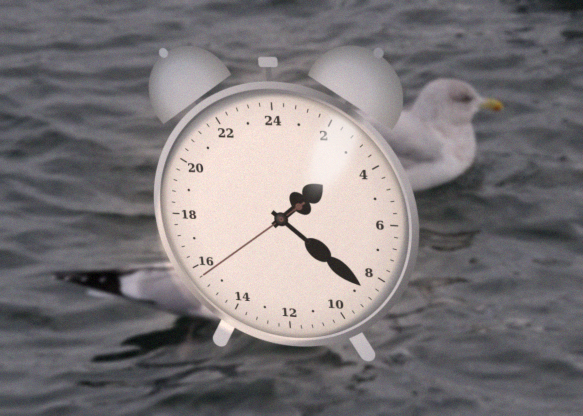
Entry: h=3 m=21 s=39
